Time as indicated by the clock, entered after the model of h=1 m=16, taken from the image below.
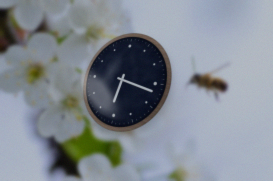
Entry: h=6 m=17
